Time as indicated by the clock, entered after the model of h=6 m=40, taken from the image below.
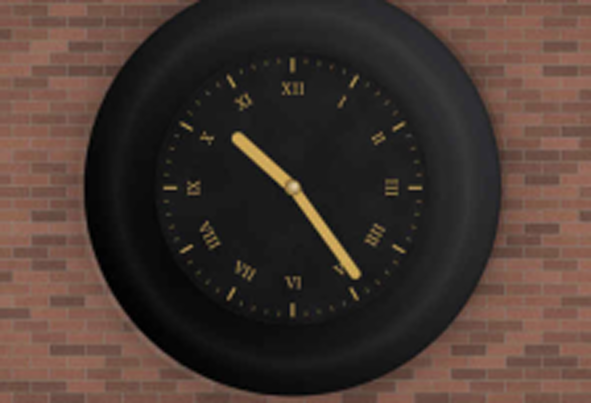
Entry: h=10 m=24
